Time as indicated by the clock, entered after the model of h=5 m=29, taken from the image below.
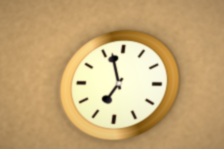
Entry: h=6 m=57
